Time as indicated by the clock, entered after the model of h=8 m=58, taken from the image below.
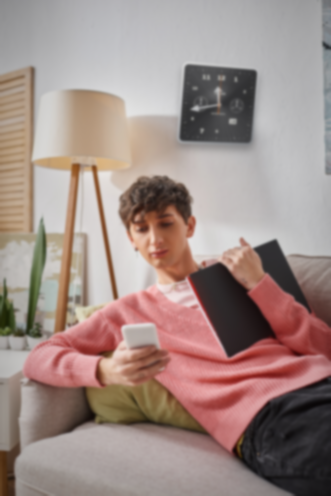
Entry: h=11 m=43
